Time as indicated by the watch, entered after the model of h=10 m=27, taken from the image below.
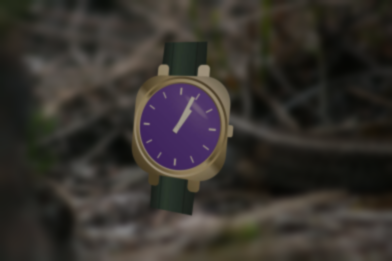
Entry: h=1 m=4
